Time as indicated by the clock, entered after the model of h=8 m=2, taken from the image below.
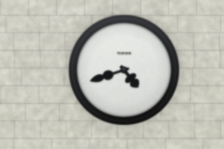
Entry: h=4 m=42
